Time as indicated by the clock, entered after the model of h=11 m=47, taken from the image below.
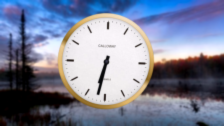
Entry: h=6 m=32
